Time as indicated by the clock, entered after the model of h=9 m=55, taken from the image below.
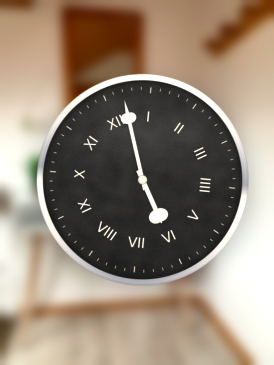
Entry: h=6 m=2
